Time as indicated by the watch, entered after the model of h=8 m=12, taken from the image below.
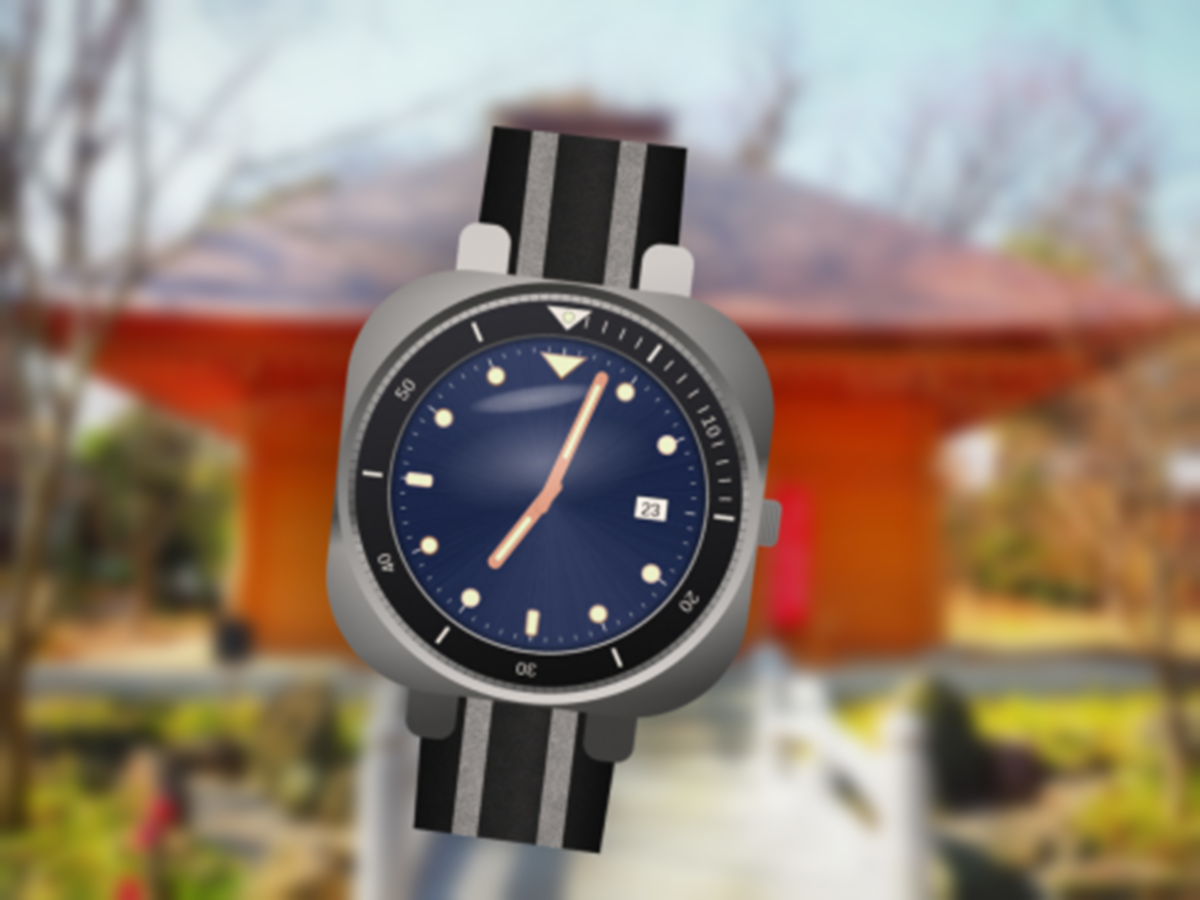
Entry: h=7 m=3
